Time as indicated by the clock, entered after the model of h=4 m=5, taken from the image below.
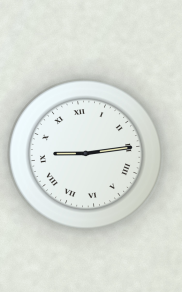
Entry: h=9 m=15
